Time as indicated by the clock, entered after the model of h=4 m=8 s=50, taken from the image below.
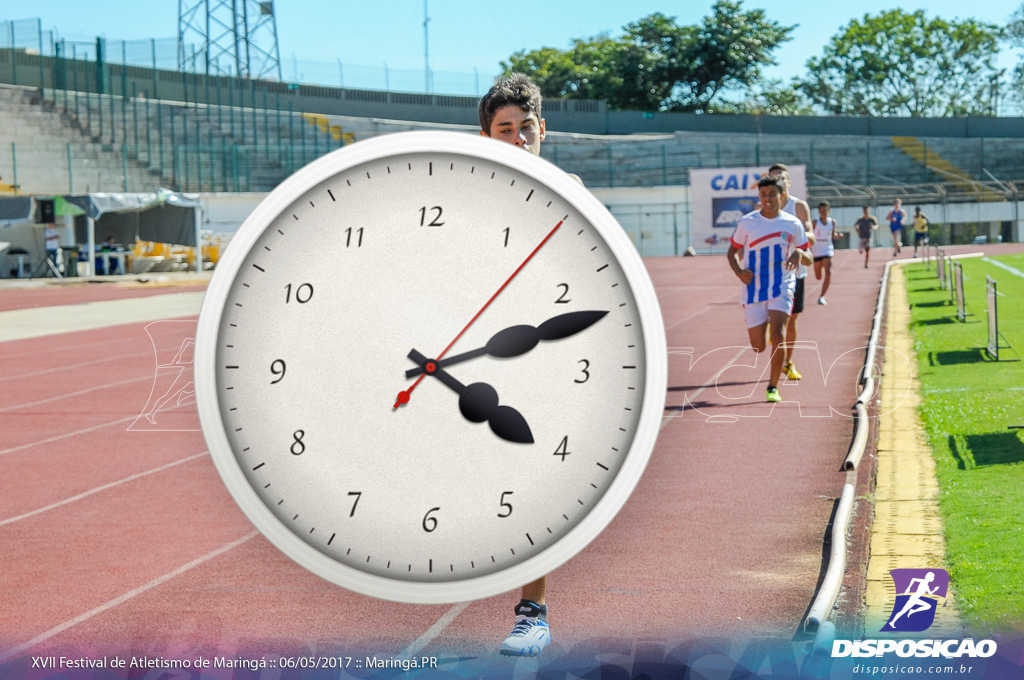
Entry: h=4 m=12 s=7
